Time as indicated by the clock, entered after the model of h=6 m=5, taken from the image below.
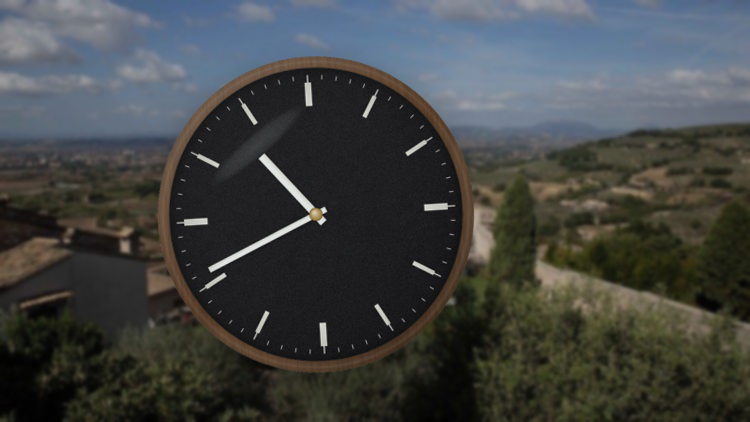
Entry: h=10 m=41
